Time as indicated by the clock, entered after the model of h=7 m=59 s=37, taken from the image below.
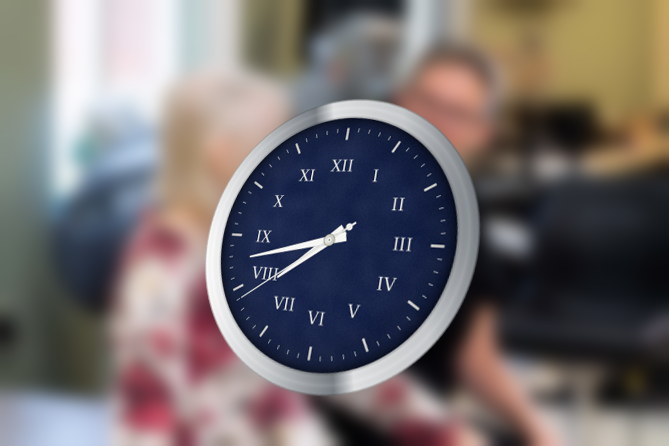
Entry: h=7 m=42 s=39
